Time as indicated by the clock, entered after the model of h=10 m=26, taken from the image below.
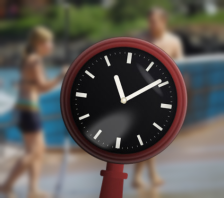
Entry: h=11 m=9
